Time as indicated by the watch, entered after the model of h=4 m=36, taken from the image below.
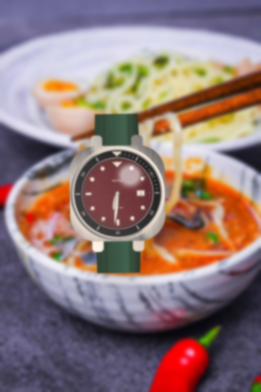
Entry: h=6 m=31
